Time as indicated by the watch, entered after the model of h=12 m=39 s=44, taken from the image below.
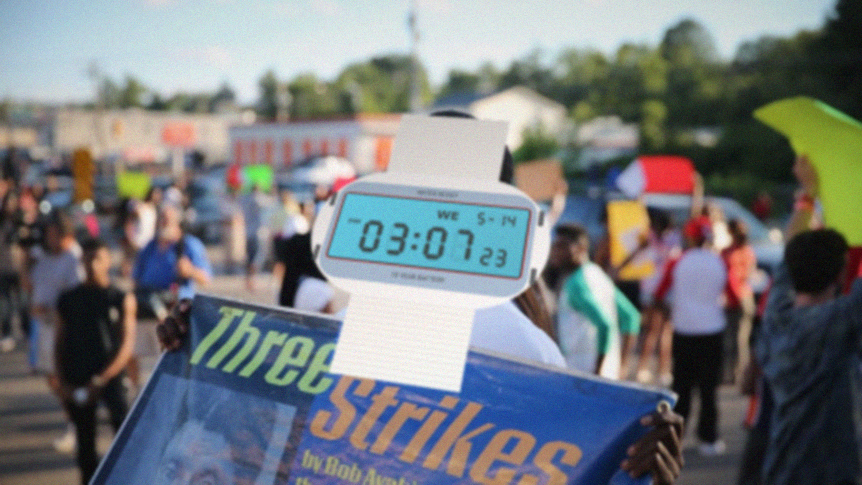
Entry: h=3 m=7 s=23
